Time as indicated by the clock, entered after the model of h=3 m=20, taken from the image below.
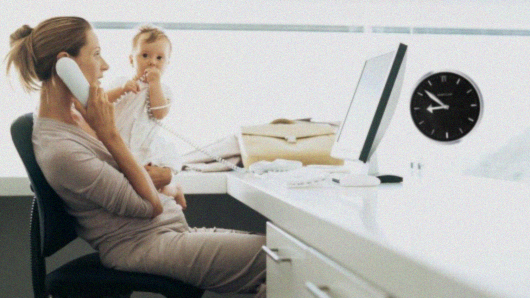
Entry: h=8 m=52
